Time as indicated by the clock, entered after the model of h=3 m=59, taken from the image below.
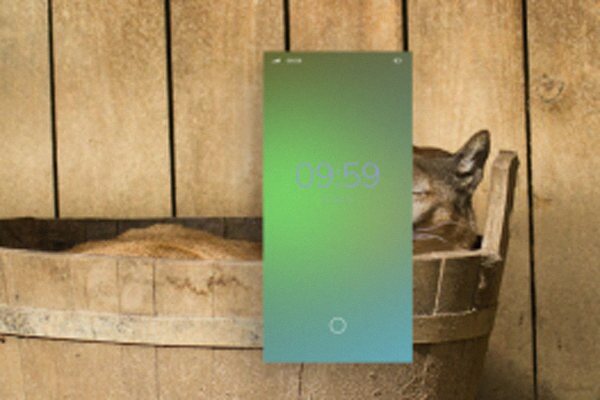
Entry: h=9 m=59
